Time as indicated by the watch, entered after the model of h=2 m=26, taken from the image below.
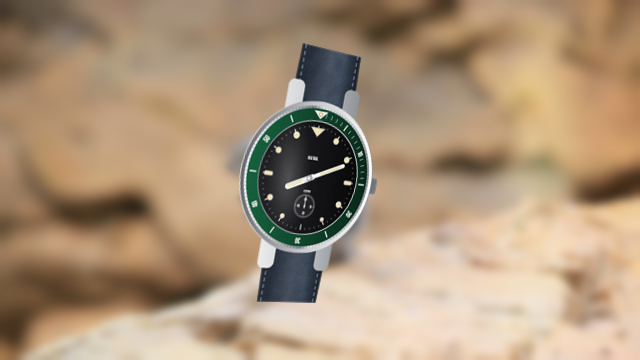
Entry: h=8 m=11
